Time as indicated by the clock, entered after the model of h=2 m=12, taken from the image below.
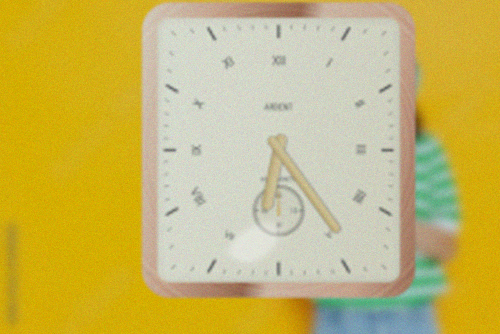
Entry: h=6 m=24
